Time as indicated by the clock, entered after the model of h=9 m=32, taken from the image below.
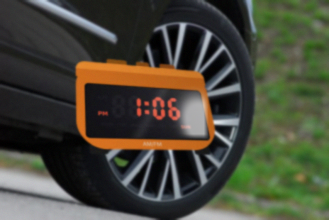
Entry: h=1 m=6
